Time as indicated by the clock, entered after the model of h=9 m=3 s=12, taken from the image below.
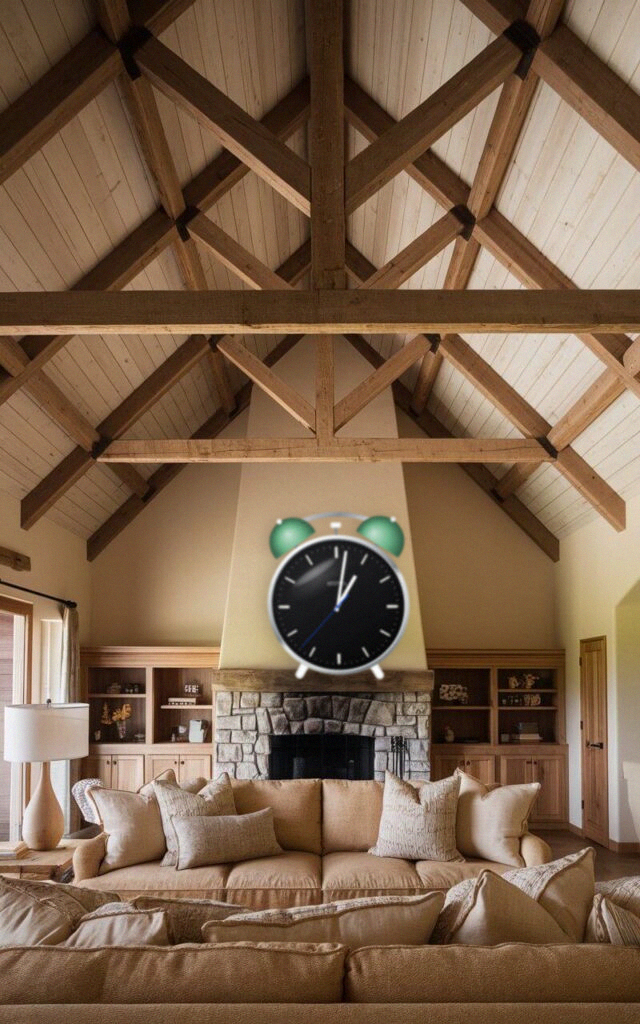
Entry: h=1 m=1 s=37
